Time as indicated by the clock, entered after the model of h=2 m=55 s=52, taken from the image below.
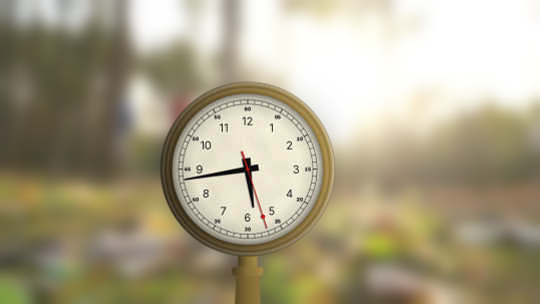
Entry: h=5 m=43 s=27
